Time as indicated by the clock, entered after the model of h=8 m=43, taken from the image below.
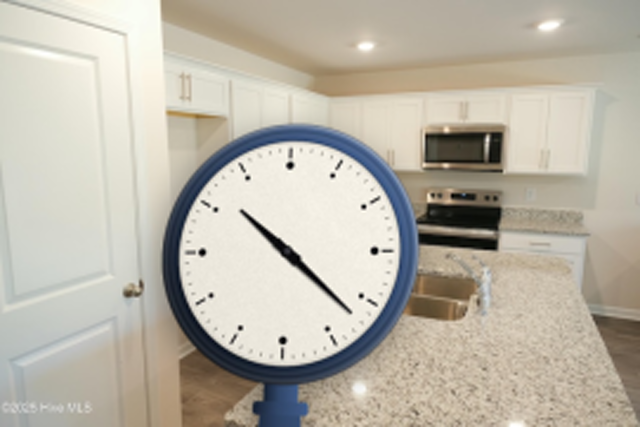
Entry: h=10 m=22
